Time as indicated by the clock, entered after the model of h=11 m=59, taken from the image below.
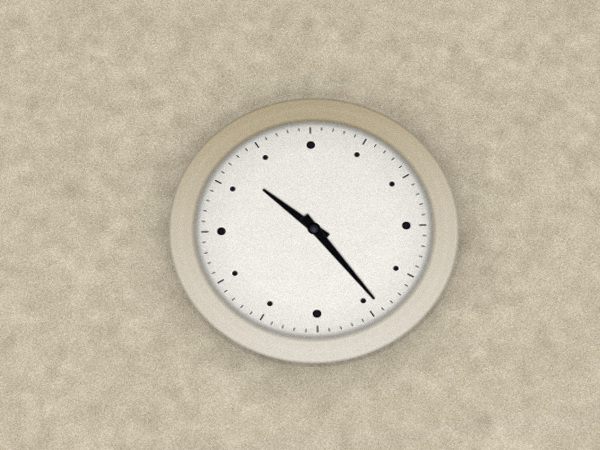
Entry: h=10 m=24
